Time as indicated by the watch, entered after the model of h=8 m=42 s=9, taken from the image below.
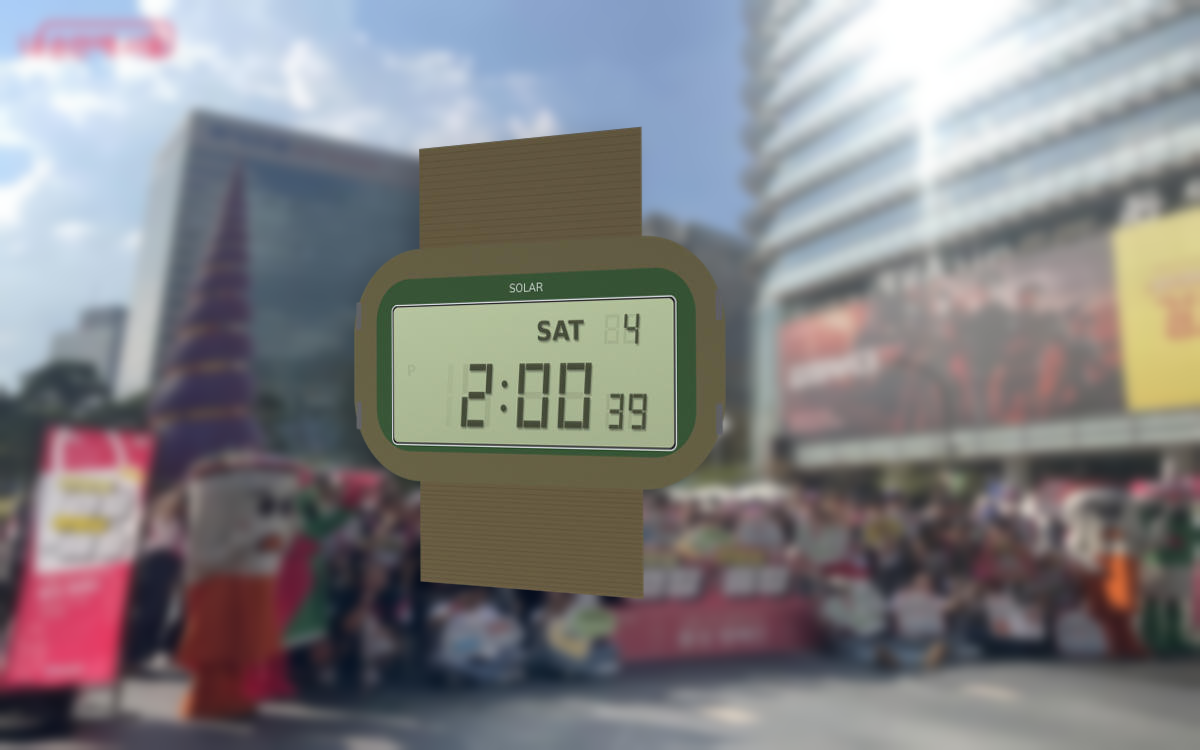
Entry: h=2 m=0 s=39
